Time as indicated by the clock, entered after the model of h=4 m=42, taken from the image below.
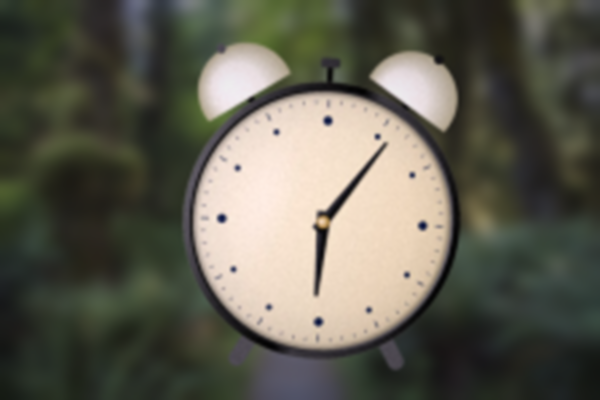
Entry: h=6 m=6
